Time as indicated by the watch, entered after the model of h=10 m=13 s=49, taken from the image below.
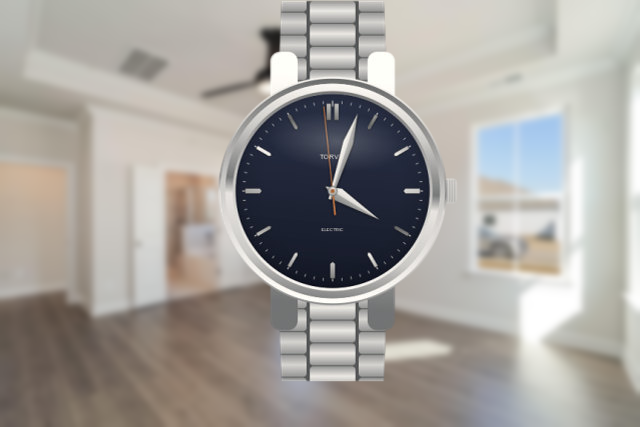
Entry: h=4 m=2 s=59
